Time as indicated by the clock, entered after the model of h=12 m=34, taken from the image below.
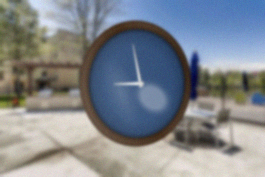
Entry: h=8 m=58
